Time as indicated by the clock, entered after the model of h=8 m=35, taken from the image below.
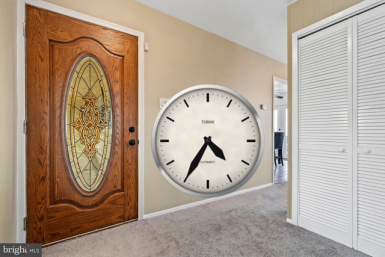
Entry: h=4 m=35
